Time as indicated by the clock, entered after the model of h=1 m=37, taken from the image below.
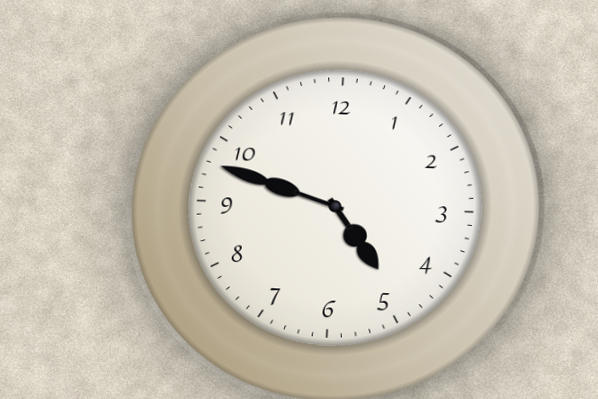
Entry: h=4 m=48
